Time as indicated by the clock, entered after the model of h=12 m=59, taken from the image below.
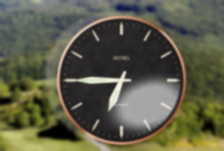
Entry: h=6 m=45
